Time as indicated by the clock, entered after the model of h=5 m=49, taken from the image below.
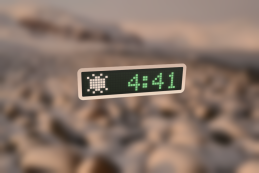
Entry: h=4 m=41
